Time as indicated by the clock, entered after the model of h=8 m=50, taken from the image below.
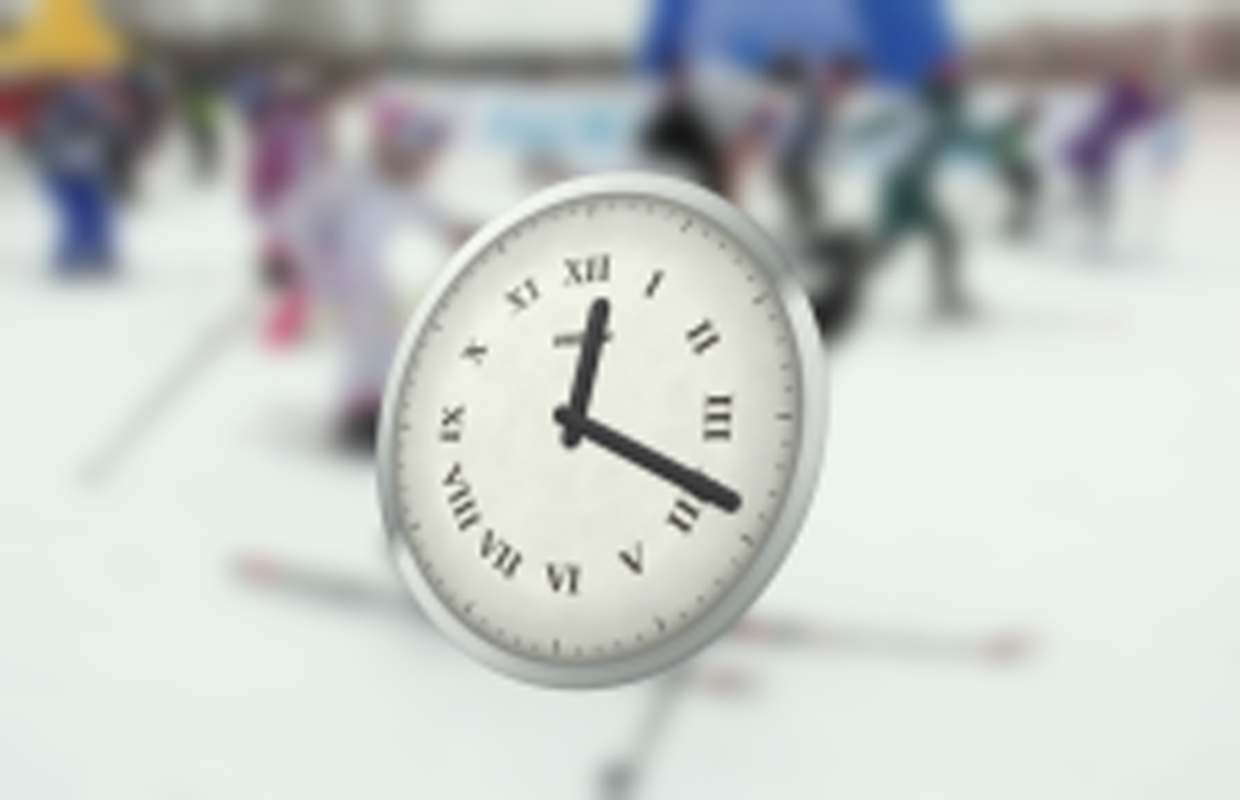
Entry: h=12 m=19
